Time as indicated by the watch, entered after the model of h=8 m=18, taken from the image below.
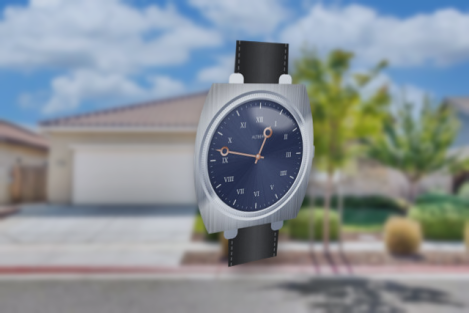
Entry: h=12 m=47
